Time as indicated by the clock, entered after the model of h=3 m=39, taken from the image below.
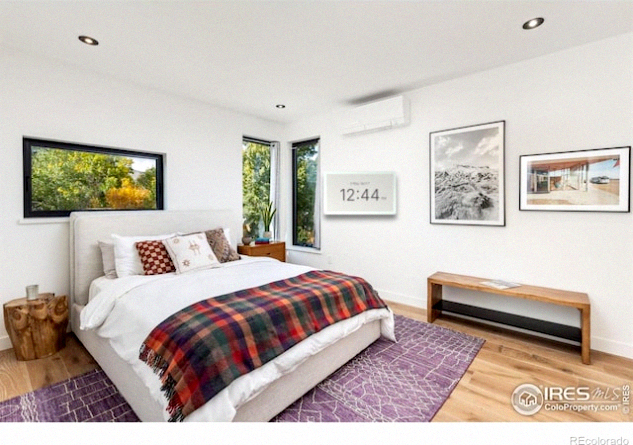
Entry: h=12 m=44
